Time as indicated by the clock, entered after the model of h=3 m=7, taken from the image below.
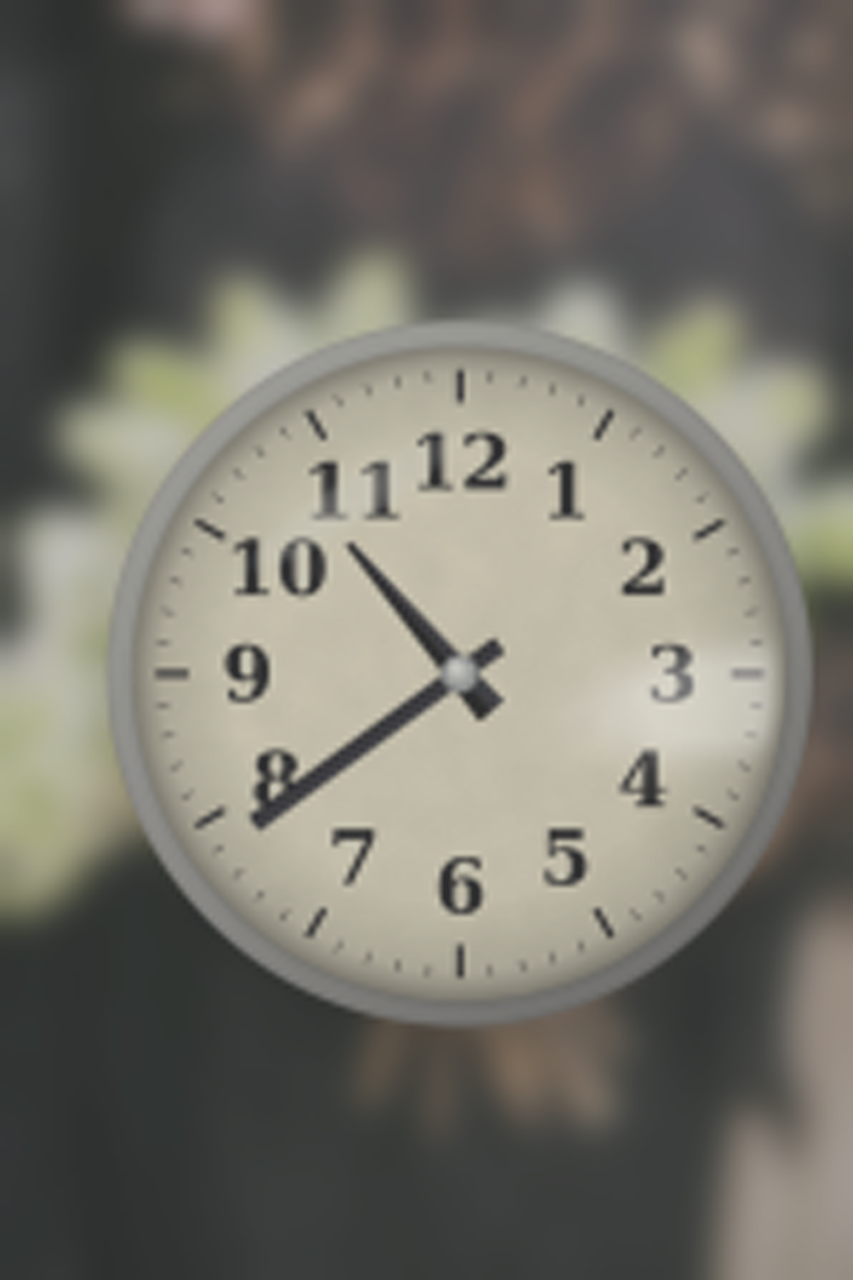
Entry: h=10 m=39
